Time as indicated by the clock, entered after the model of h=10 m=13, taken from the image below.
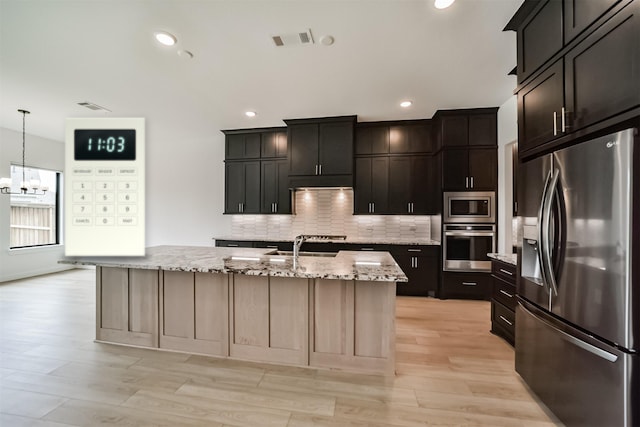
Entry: h=11 m=3
